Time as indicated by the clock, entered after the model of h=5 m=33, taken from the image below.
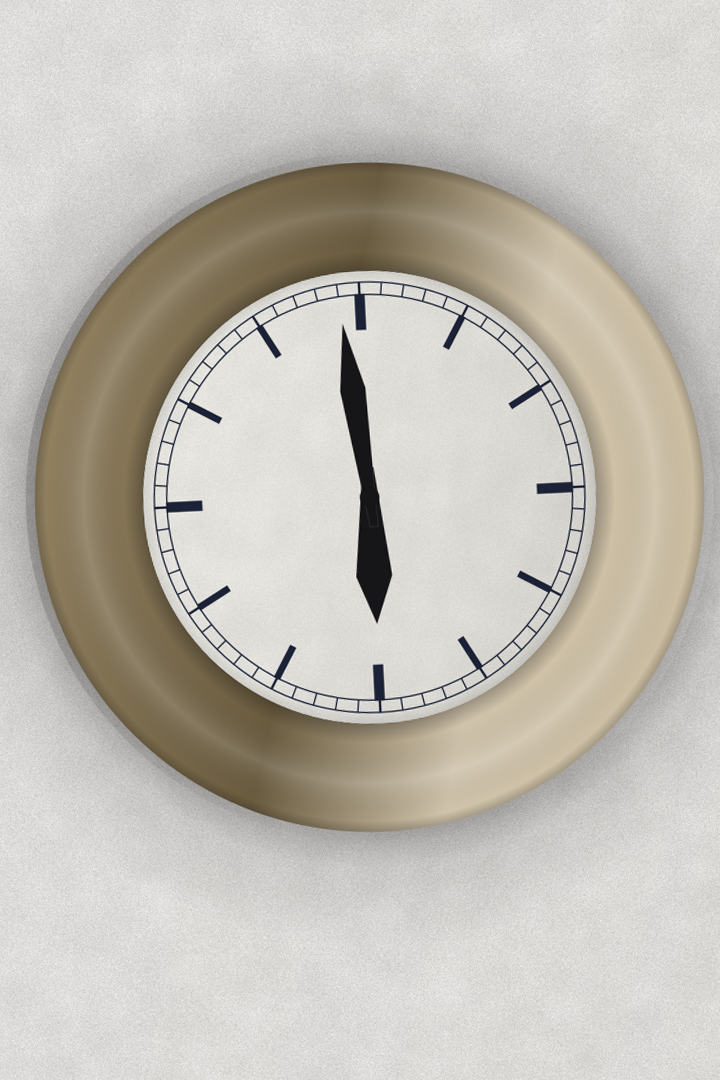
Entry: h=5 m=59
